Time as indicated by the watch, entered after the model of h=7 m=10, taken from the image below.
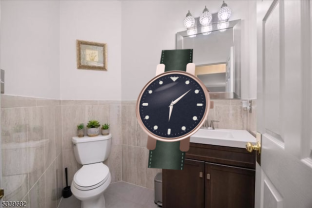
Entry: h=6 m=8
